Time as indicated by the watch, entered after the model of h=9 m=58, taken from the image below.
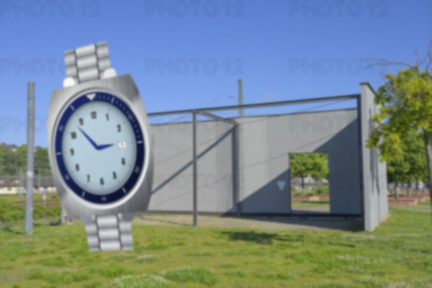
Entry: h=2 m=53
